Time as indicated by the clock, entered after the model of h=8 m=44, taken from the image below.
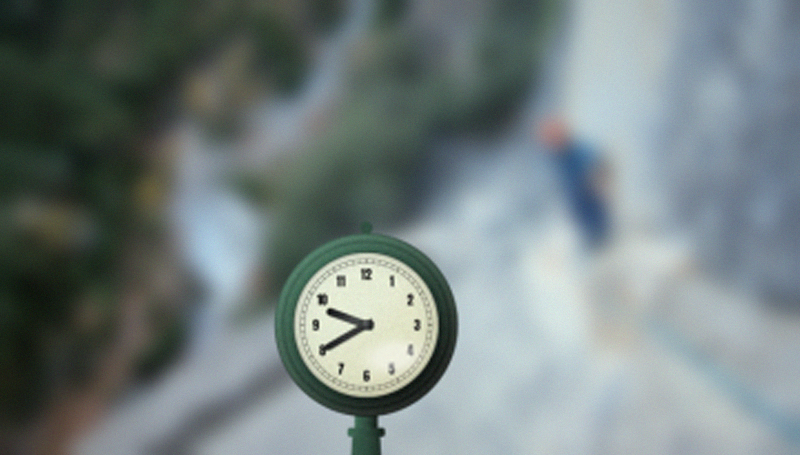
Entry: h=9 m=40
